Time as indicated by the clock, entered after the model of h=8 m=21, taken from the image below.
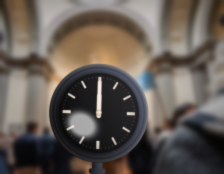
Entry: h=12 m=0
